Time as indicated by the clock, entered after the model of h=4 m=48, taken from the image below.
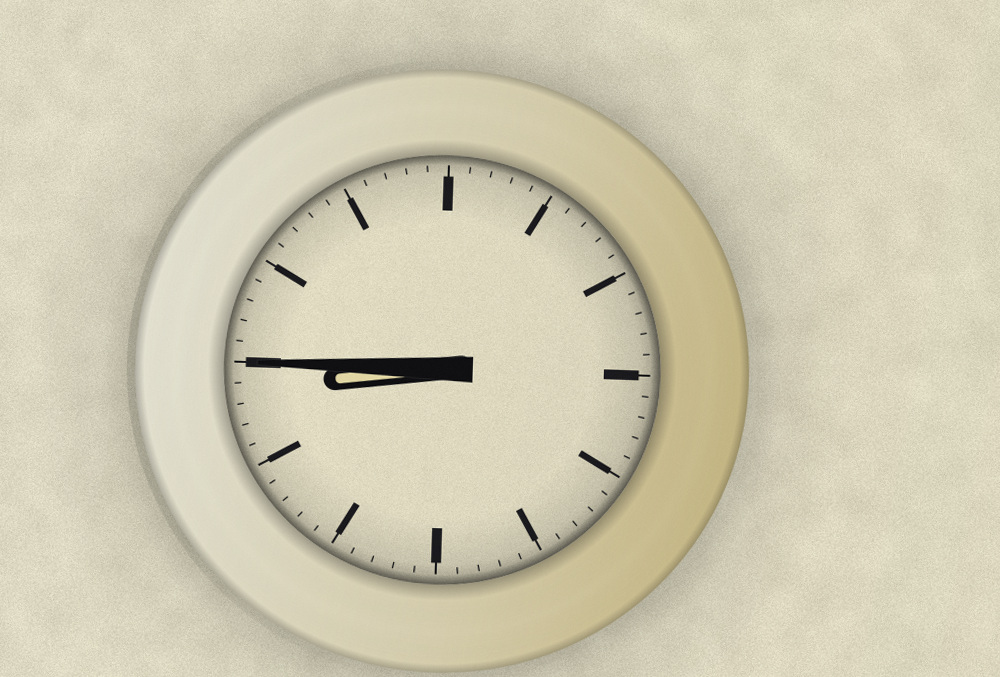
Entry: h=8 m=45
